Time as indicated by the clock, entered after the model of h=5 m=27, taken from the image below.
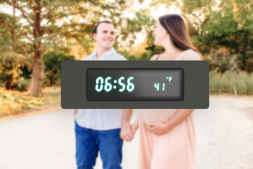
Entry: h=6 m=56
